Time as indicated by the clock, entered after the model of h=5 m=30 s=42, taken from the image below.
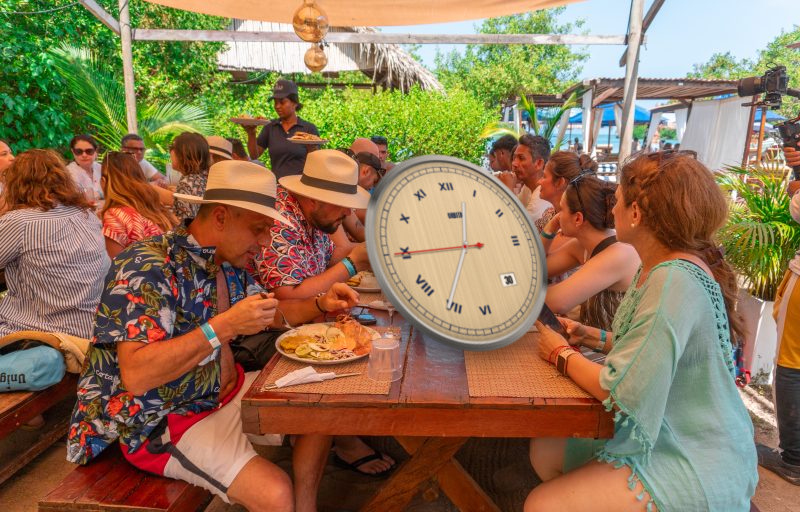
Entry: h=12 m=35 s=45
